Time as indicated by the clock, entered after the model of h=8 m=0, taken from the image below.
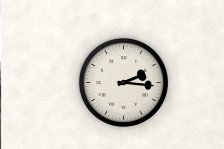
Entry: h=2 m=16
